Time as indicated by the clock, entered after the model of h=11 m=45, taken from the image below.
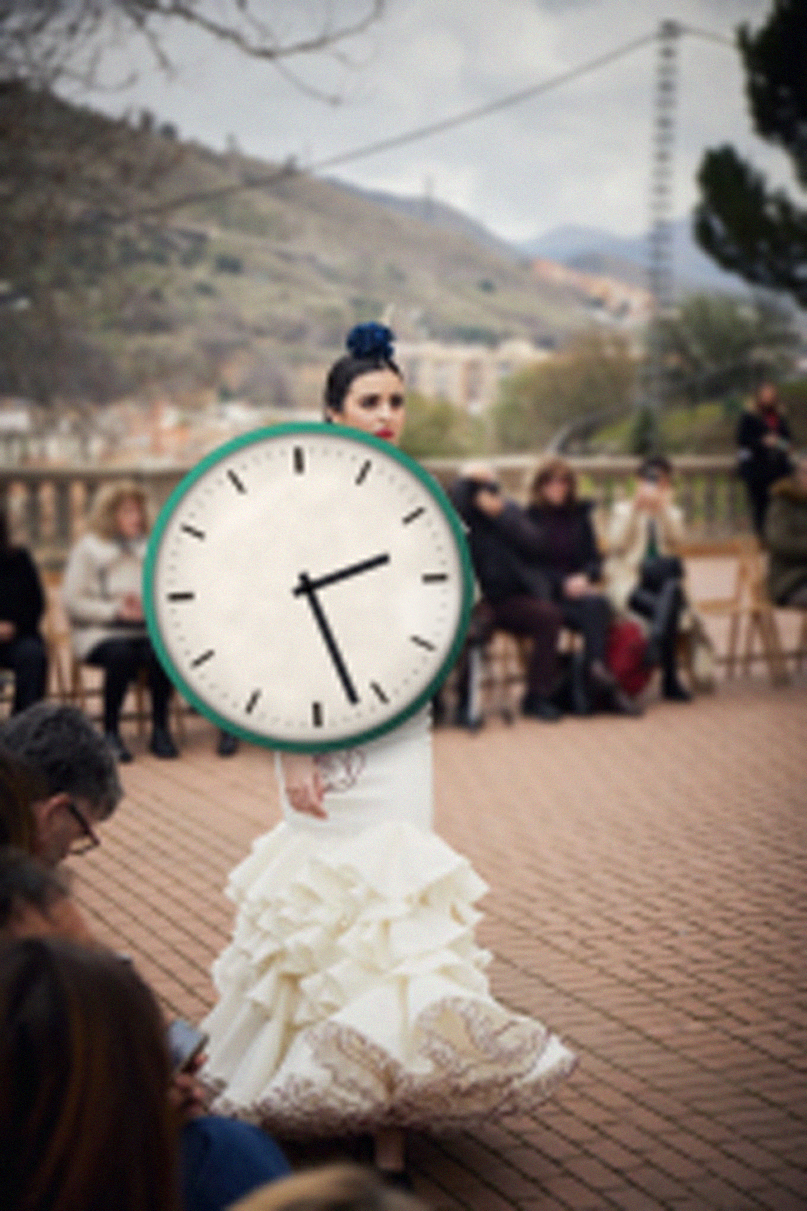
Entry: h=2 m=27
